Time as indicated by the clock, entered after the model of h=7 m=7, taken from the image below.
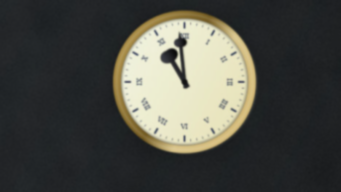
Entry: h=10 m=59
